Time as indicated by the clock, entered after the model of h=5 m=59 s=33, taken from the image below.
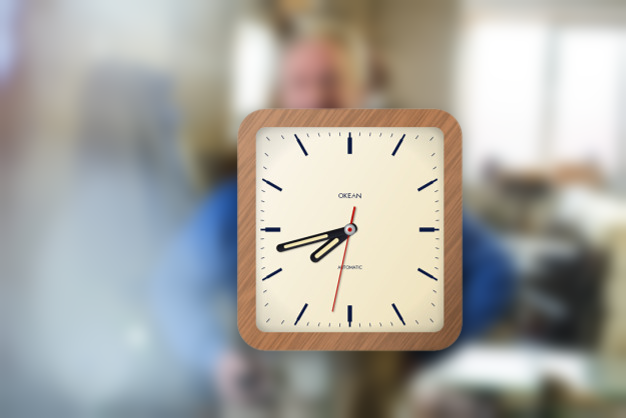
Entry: h=7 m=42 s=32
